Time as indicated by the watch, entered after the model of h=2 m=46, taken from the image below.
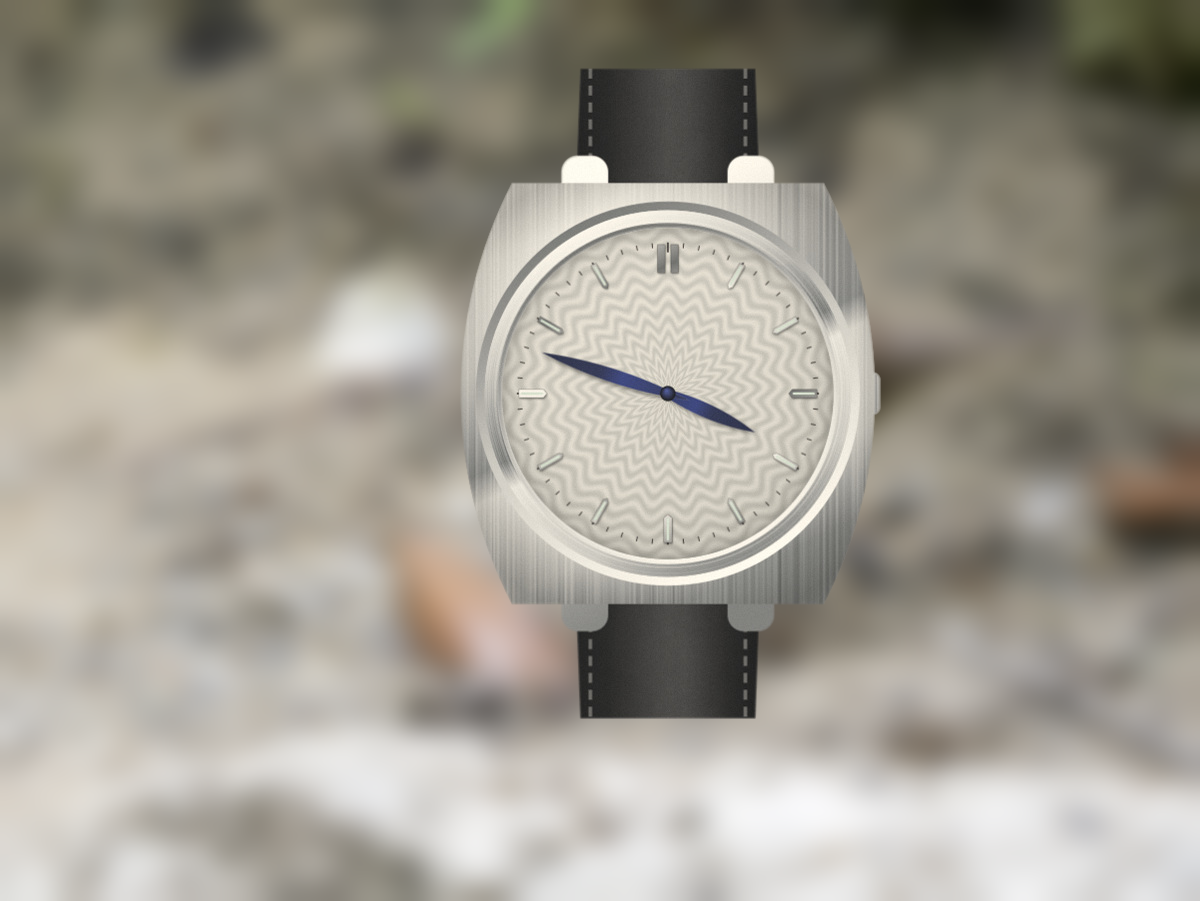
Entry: h=3 m=48
